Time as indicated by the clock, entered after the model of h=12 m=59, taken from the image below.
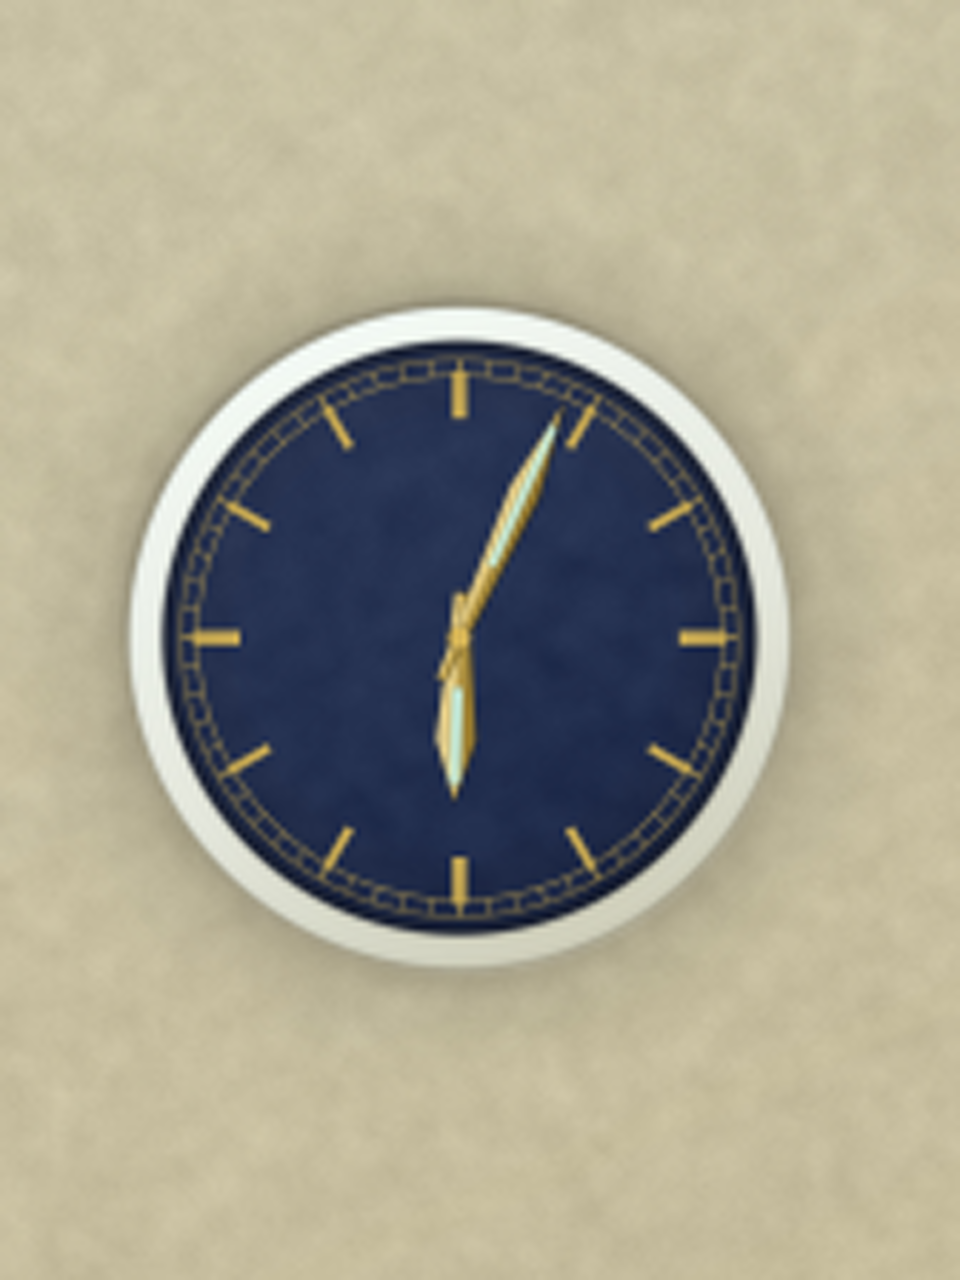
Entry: h=6 m=4
